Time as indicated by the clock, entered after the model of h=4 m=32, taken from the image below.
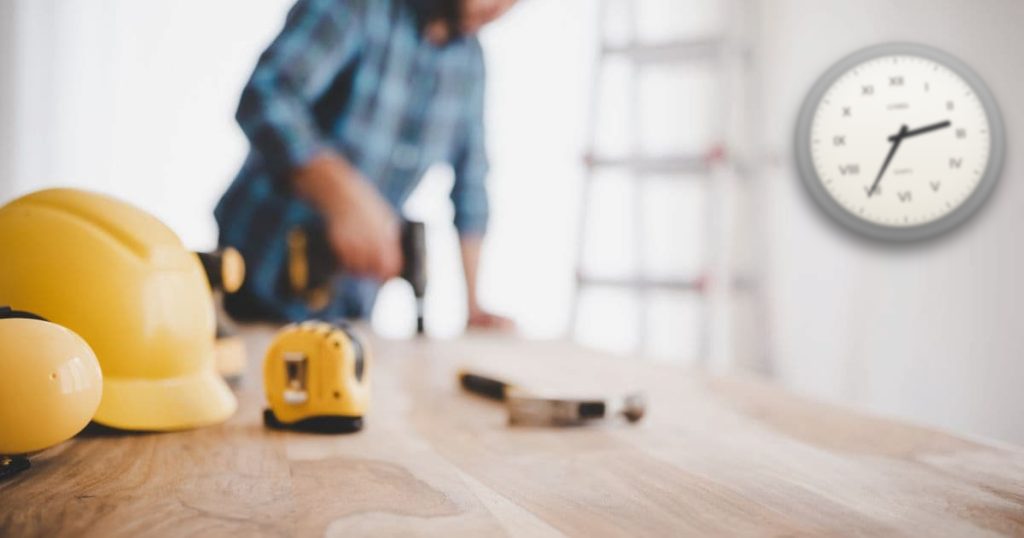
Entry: h=2 m=35
